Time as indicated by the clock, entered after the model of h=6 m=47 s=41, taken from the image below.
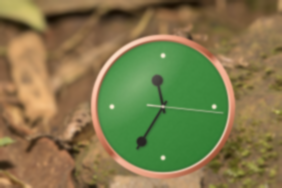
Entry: h=11 m=35 s=16
